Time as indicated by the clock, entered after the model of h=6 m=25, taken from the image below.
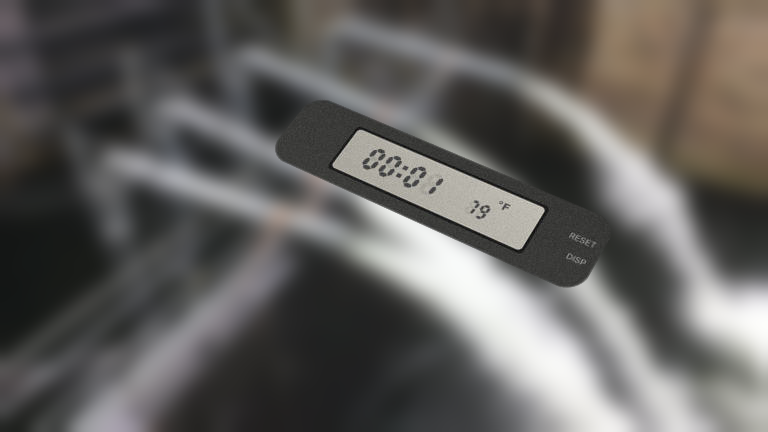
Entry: h=0 m=1
